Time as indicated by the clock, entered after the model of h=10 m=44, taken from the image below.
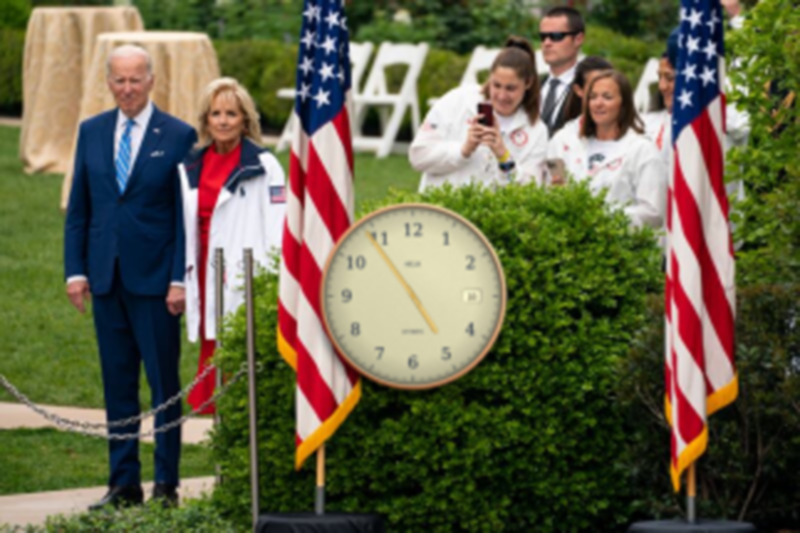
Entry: h=4 m=54
